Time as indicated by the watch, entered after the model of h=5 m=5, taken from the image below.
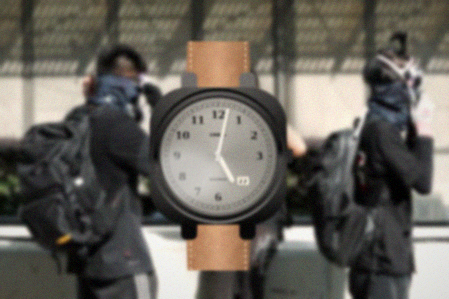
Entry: h=5 m=2
